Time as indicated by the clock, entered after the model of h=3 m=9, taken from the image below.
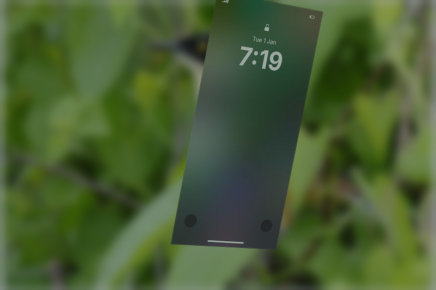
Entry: h=7 m=19
